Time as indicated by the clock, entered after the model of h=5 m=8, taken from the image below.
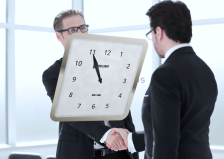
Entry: h=10 m=55
